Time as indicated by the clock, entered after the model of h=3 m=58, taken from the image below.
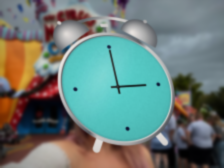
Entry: h=3 m=0
